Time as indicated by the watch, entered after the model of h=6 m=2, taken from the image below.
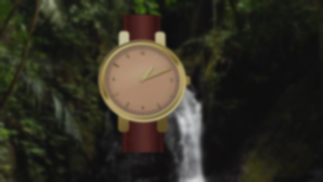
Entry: h=1 m=11
